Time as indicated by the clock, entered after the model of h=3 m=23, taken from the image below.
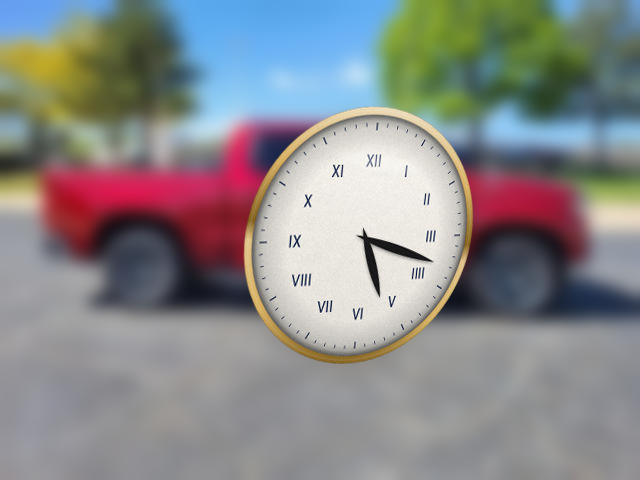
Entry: h=5 m=18
